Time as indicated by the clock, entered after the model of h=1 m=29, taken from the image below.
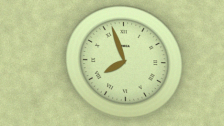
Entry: h=7 m=57
